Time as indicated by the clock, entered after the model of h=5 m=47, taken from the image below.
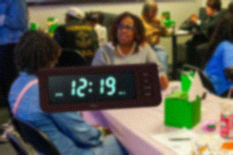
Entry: h=12 m=19
